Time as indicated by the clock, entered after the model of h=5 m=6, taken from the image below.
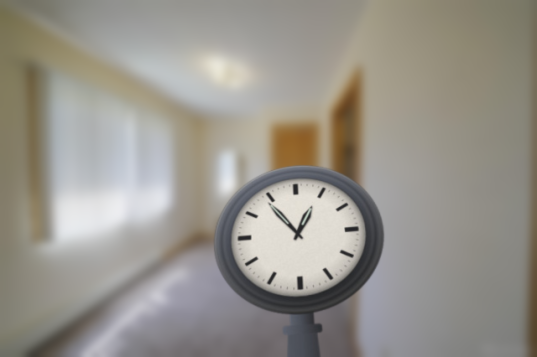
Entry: h=12 m=54
